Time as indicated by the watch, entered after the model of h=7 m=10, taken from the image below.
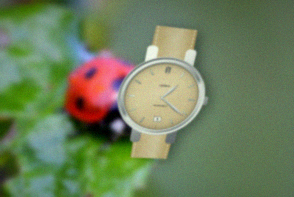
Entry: h=1 m=21
